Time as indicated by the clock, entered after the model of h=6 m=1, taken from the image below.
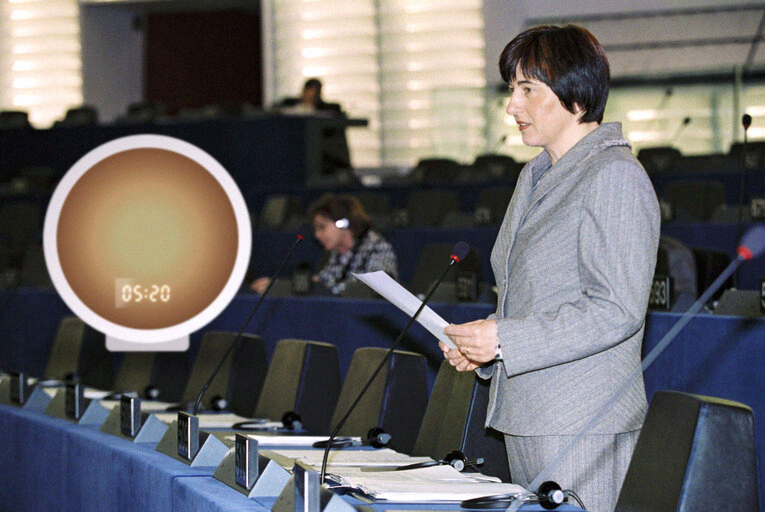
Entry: h=5 m=20
